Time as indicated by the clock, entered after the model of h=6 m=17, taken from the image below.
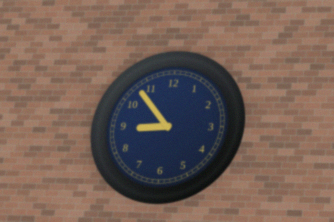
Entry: h=8 m=53
